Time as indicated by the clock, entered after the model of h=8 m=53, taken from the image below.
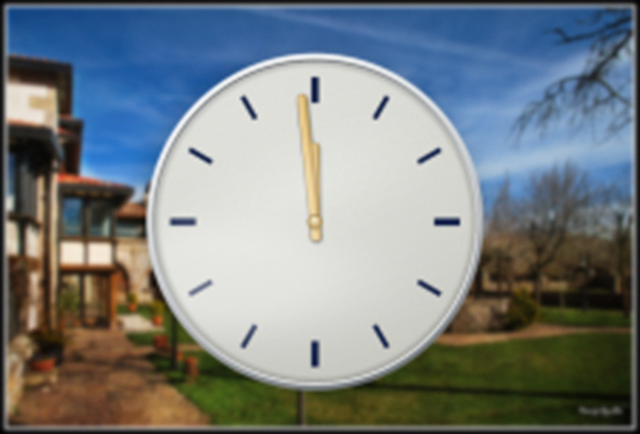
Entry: h=11 m=59
